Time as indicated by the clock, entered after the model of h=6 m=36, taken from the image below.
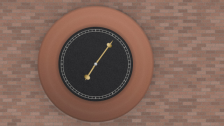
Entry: h=7 m=6
